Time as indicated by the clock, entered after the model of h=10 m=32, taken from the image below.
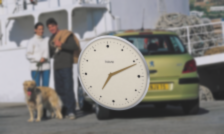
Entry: h=7 m=11
